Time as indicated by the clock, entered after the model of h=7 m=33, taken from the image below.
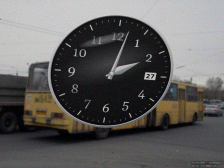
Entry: h=2 m=2
